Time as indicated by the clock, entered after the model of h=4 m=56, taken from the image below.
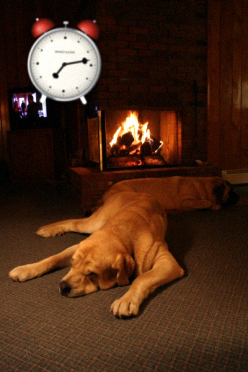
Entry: h=7 m=13
